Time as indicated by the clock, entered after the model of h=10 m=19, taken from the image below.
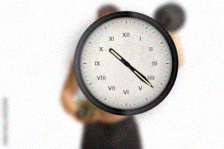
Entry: h=10 m=22
